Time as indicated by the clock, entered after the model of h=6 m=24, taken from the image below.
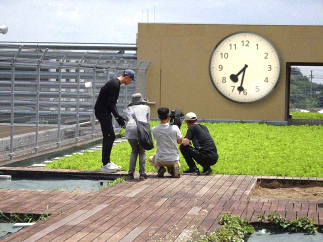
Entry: h=7 m=32
